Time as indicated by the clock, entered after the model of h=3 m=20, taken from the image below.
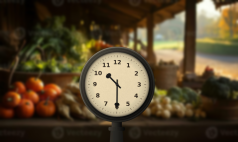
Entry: h=10 m=30
